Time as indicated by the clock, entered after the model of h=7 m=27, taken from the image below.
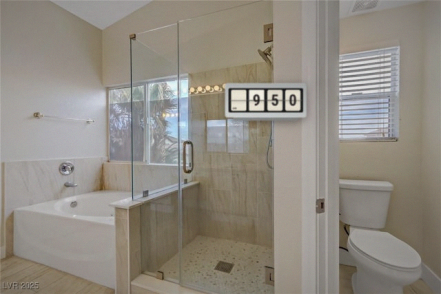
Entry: h=9 m=50
